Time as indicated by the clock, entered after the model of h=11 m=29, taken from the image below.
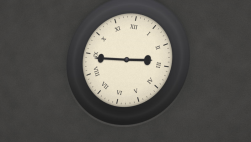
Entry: h=2 m=44
